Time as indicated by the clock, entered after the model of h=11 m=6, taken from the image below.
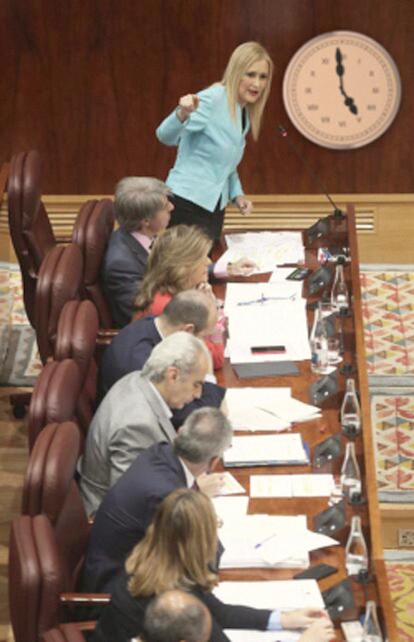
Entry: h=4 m=59
